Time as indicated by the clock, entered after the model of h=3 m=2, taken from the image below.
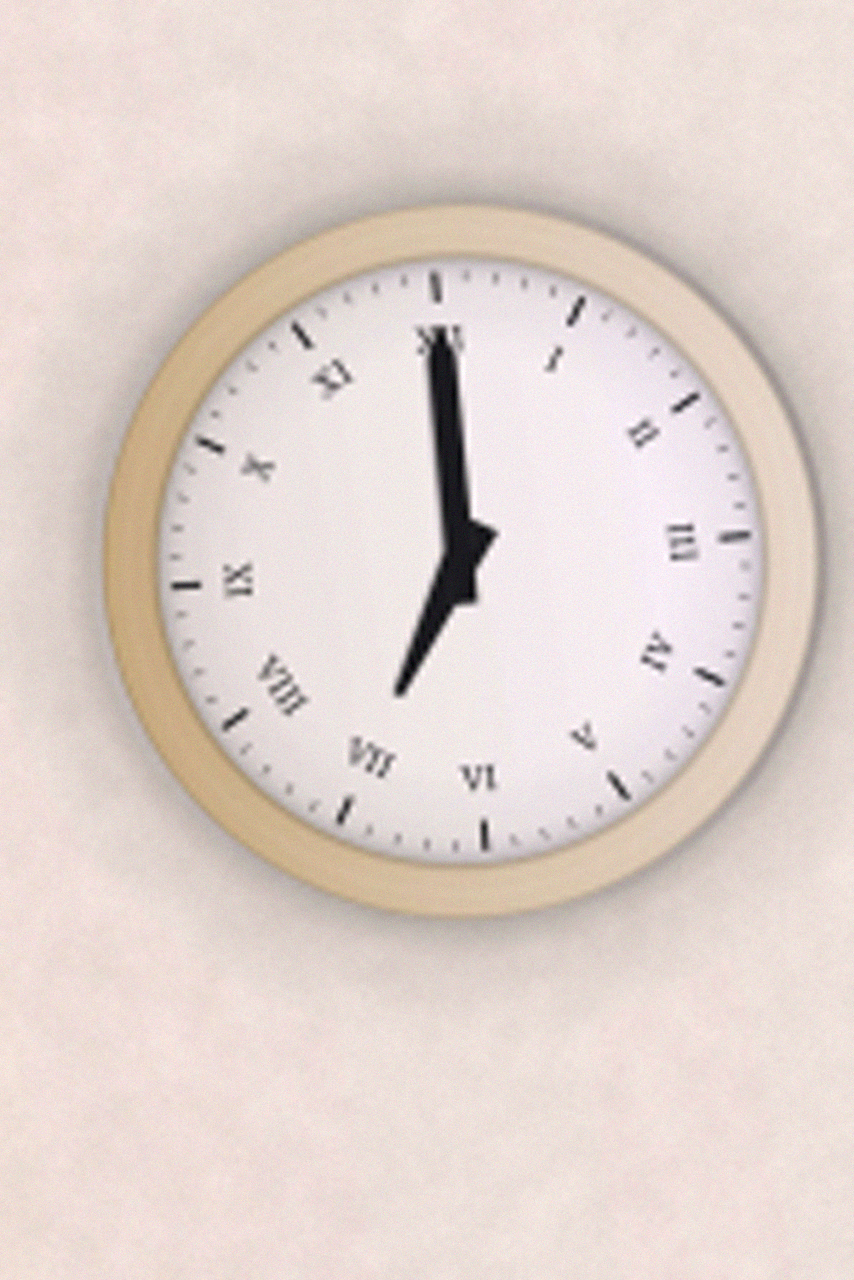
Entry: h=7 m=0
